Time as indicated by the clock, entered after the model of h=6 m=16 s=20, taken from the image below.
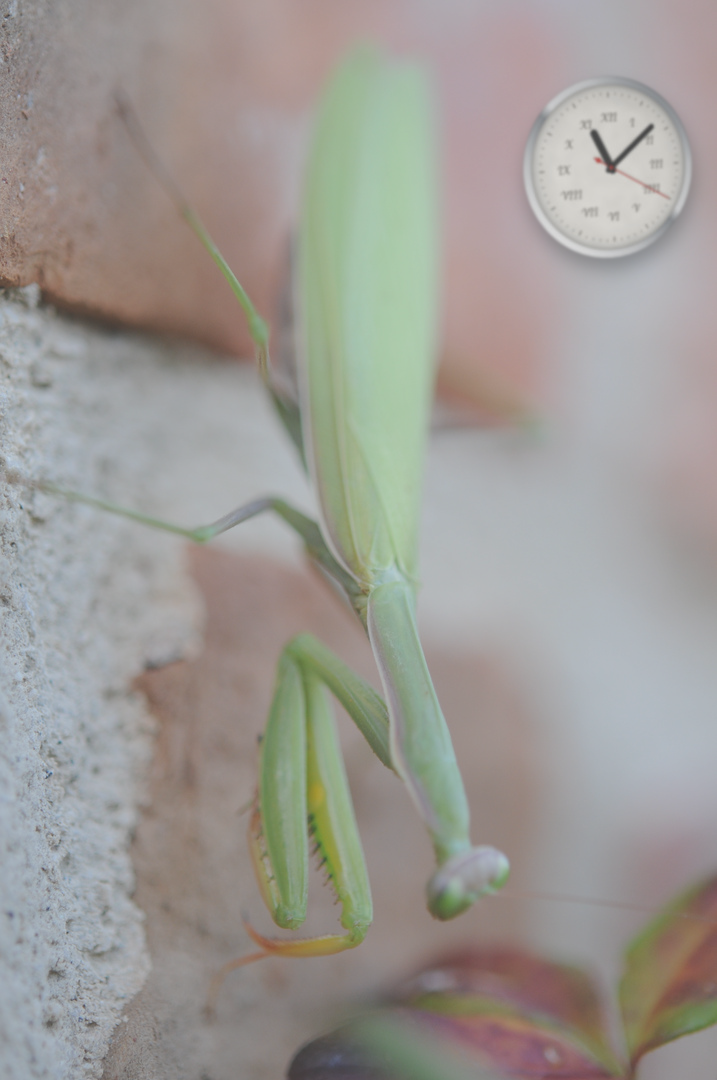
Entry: h=11 m=8 s=20
